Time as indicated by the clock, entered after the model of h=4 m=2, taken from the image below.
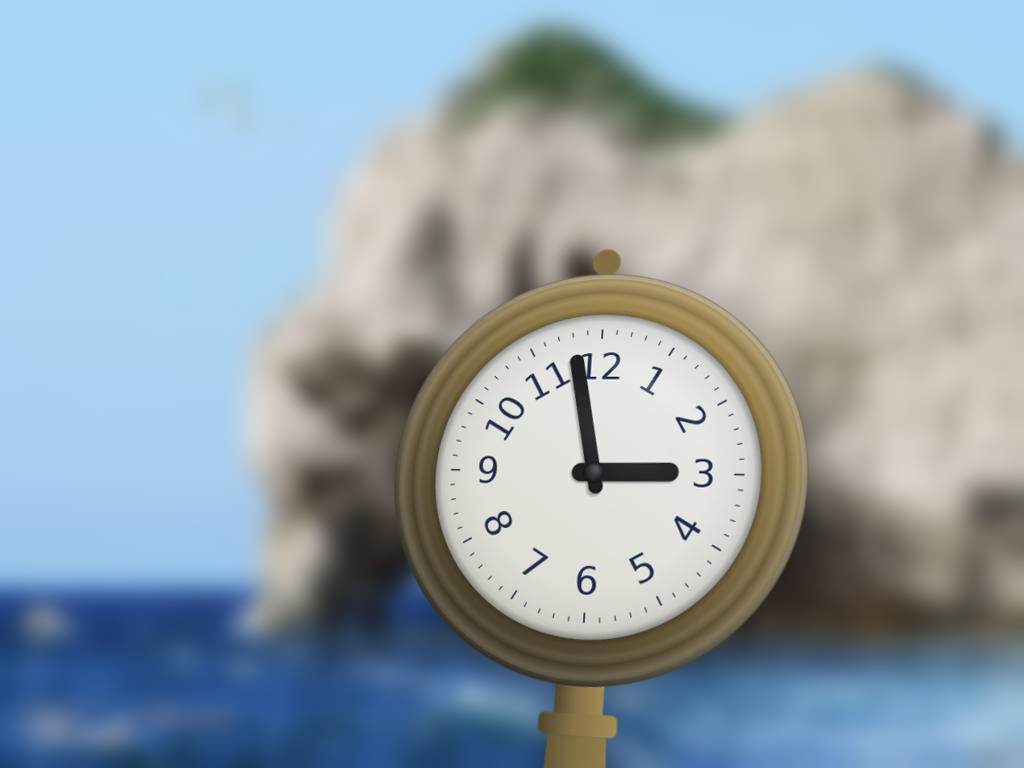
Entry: h=2 m=58
